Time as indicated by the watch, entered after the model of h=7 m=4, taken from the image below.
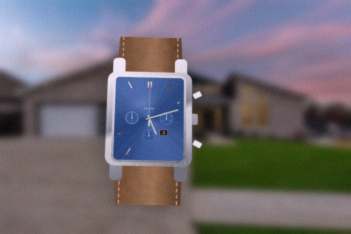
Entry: h=5 m=12
